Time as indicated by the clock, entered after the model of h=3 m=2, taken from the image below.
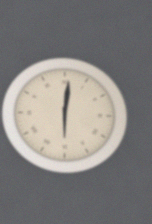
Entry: h=6 m=1
